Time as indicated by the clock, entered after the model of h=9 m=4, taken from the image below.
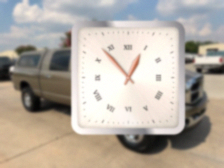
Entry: h=12 m=53
